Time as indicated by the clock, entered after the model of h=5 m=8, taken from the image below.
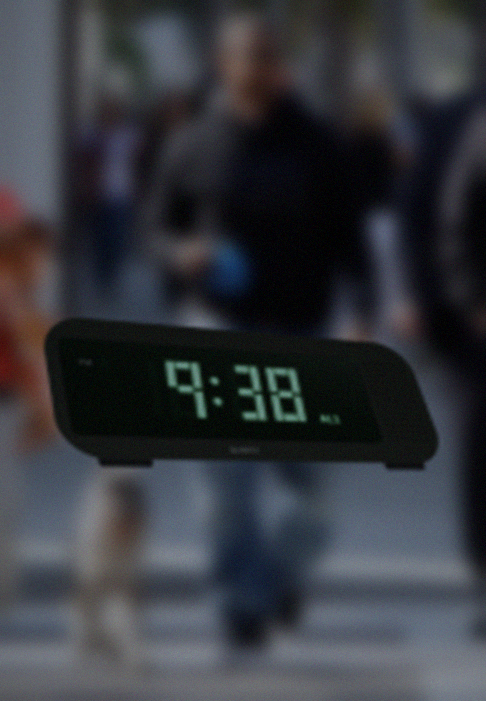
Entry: h=9 m=38
